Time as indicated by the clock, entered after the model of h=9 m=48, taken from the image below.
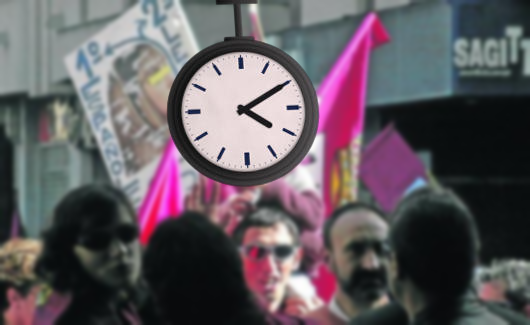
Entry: h=4 m=10
